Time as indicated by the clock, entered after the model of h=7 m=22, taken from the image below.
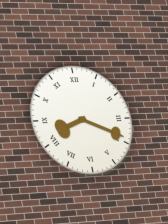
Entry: h=8 m=19
